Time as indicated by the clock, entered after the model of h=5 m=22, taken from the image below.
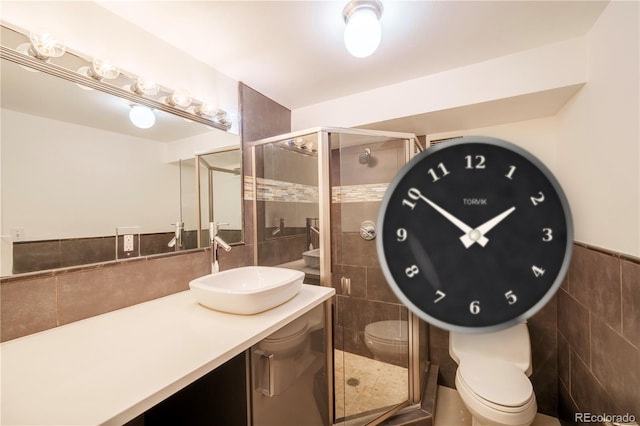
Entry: h=1 m=51
